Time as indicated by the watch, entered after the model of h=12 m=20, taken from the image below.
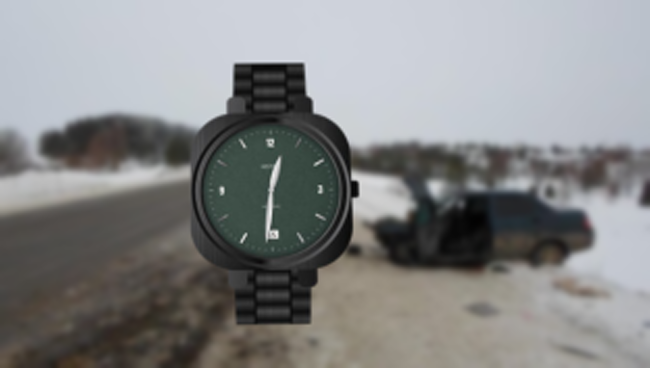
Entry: h=12 m=31
